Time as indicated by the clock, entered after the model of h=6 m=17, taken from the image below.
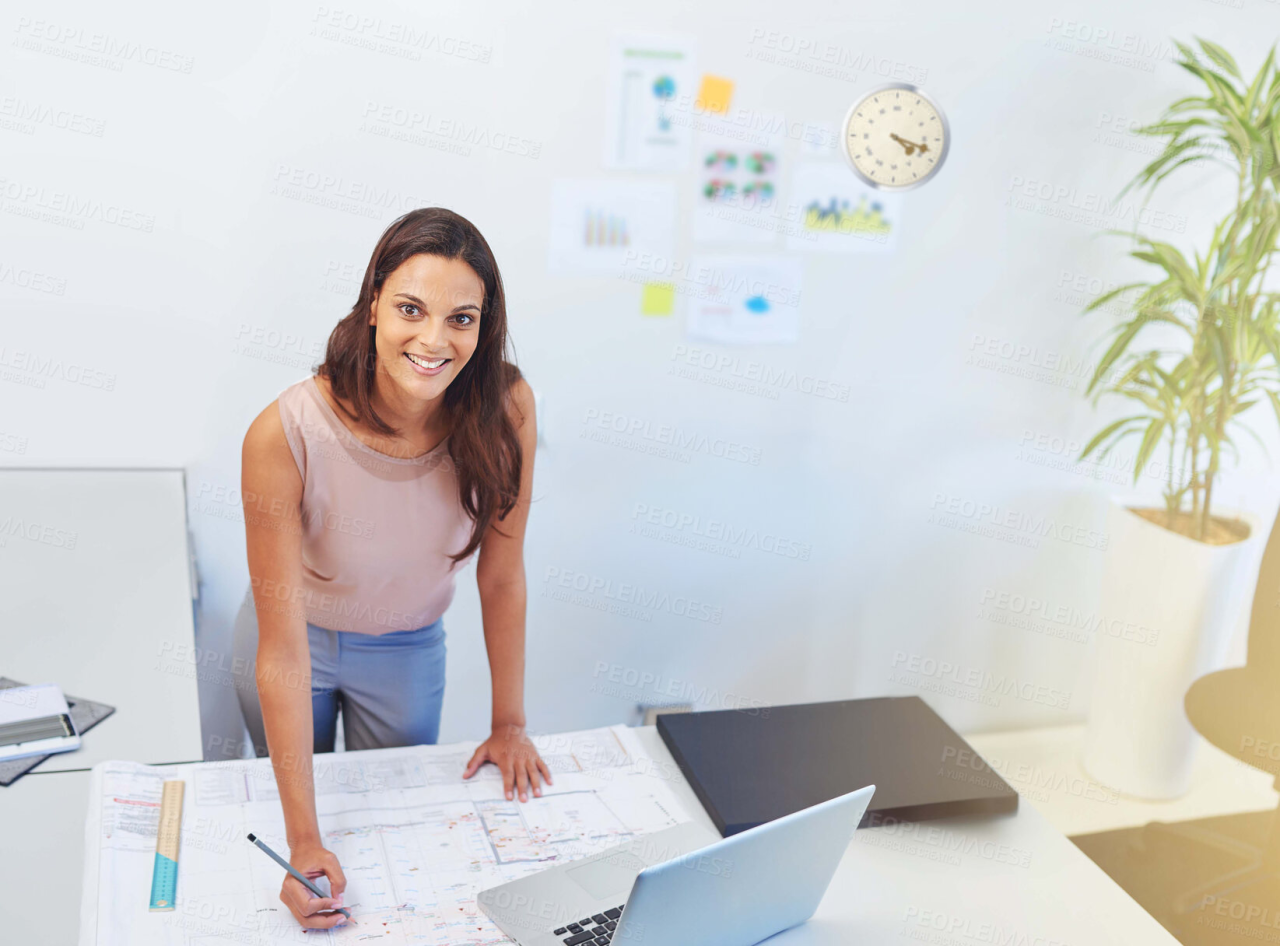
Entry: h=4 m=18
